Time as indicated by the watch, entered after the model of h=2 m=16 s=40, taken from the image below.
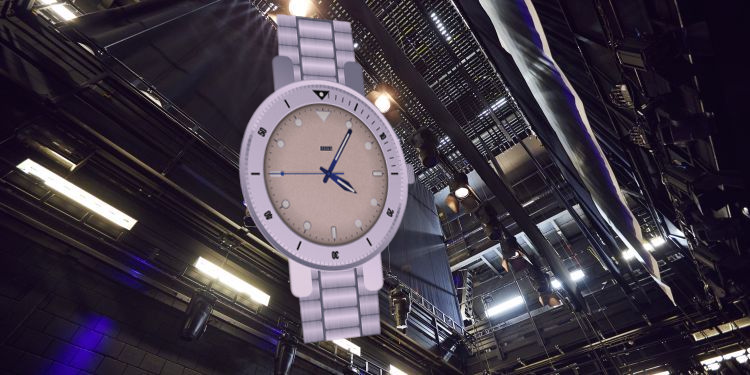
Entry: h=4 m=5 s=45
